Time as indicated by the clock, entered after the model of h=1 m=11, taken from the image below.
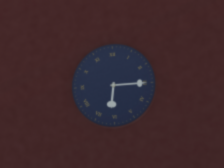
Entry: h=6 m=15
